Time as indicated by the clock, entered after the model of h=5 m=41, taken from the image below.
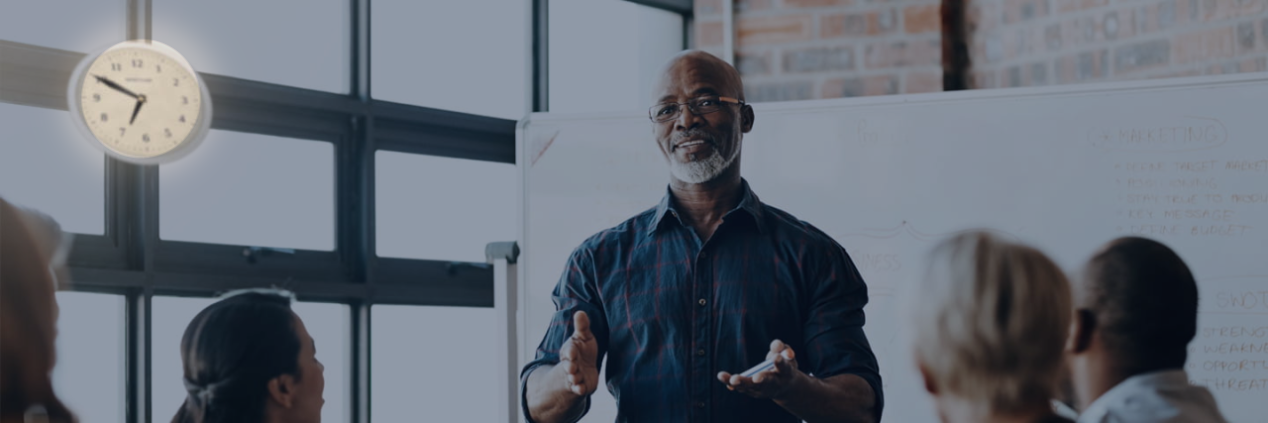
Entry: h=6 m=50
